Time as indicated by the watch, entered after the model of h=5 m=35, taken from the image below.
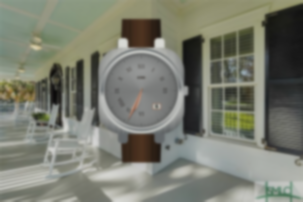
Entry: h=6 m=34
